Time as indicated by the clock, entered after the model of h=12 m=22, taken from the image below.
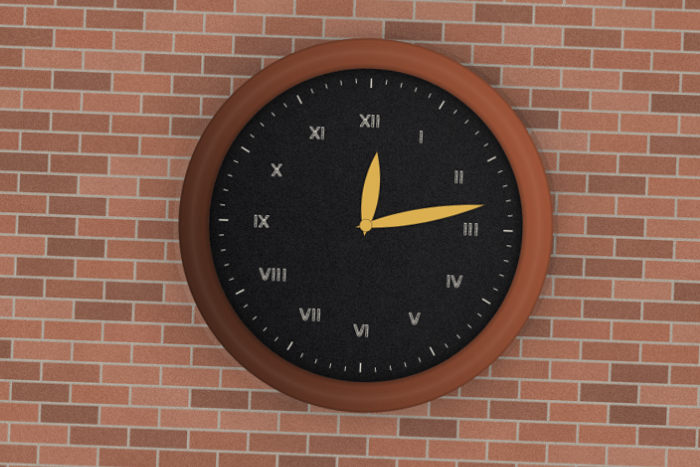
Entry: h=12 m=13
